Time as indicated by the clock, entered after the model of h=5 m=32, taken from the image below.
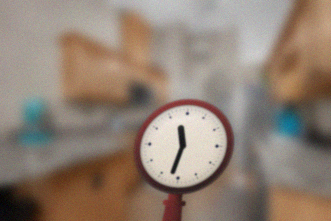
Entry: h=11 m=32
